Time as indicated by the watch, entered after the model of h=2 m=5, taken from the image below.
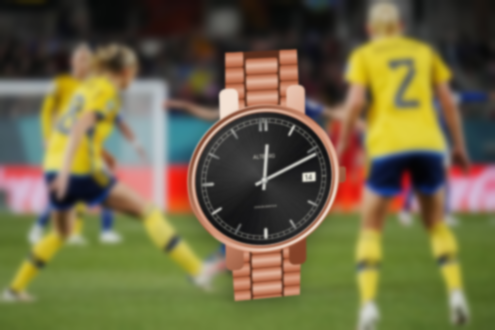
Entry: h=12 m=11
